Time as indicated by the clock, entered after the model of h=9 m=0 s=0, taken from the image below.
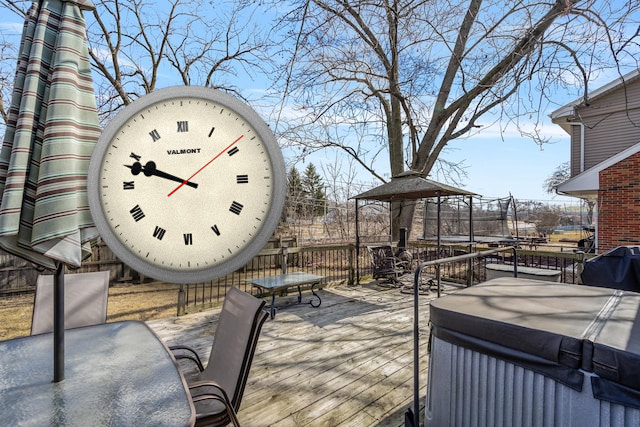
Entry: h=9 m=48 s=9
